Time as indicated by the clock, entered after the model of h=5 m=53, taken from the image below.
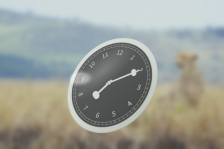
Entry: h=7 m=10
